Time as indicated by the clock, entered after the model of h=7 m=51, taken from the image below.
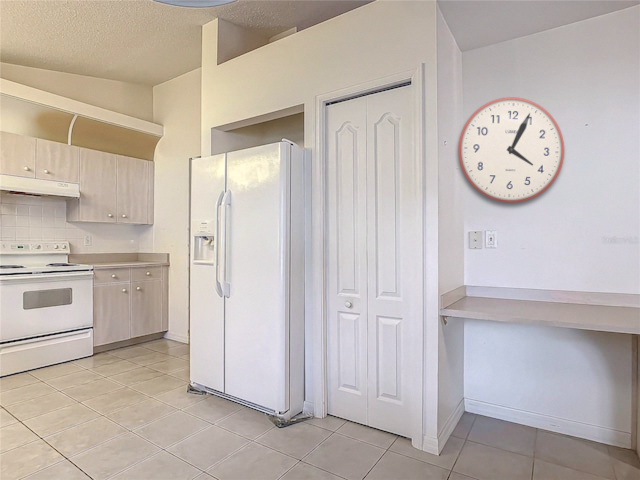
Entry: h=4 m=4
